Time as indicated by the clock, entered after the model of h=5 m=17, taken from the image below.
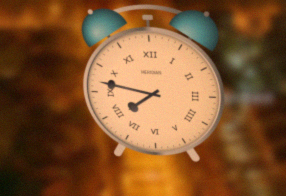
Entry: h=7 m=47
